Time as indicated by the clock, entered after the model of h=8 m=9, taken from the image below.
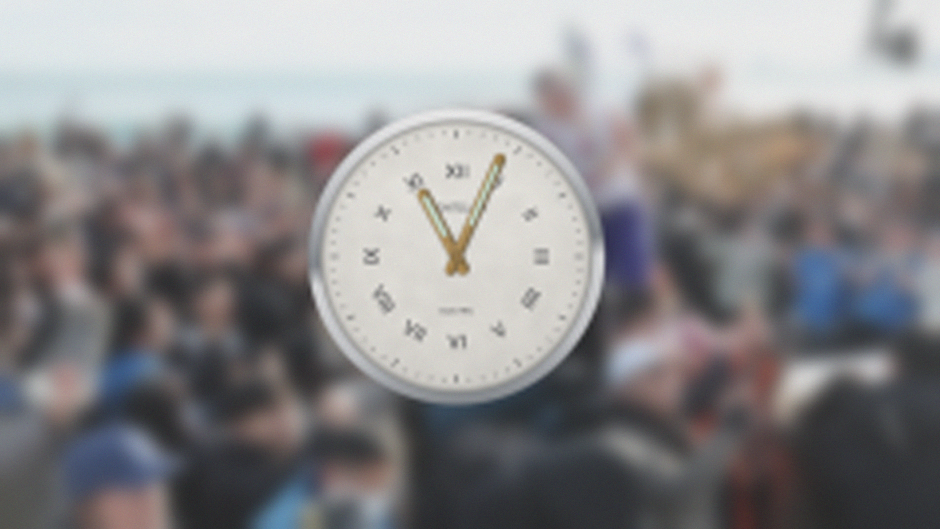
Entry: h=11 m=4
